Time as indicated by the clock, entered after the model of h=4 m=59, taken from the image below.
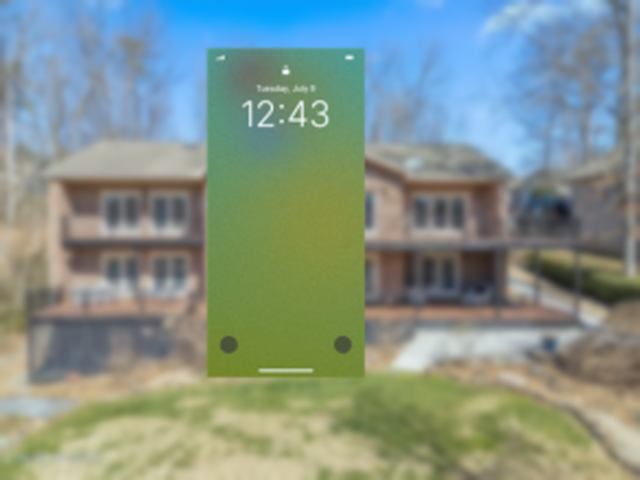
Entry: h=12 m=43
